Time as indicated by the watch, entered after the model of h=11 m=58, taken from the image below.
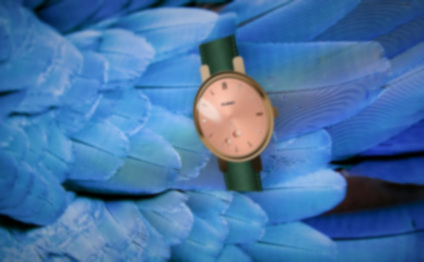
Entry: h=5 m=33
